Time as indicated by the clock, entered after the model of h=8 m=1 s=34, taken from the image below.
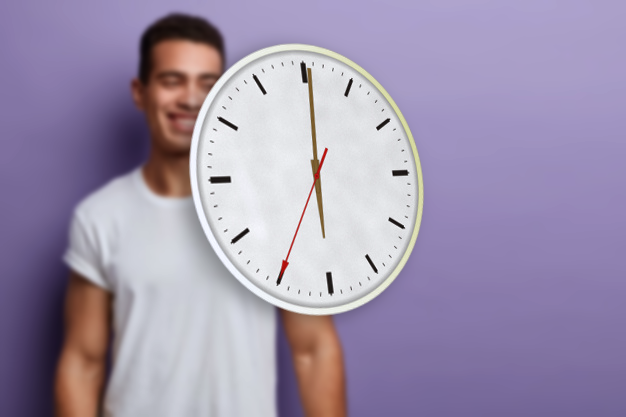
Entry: h=6 m=0 s=35
